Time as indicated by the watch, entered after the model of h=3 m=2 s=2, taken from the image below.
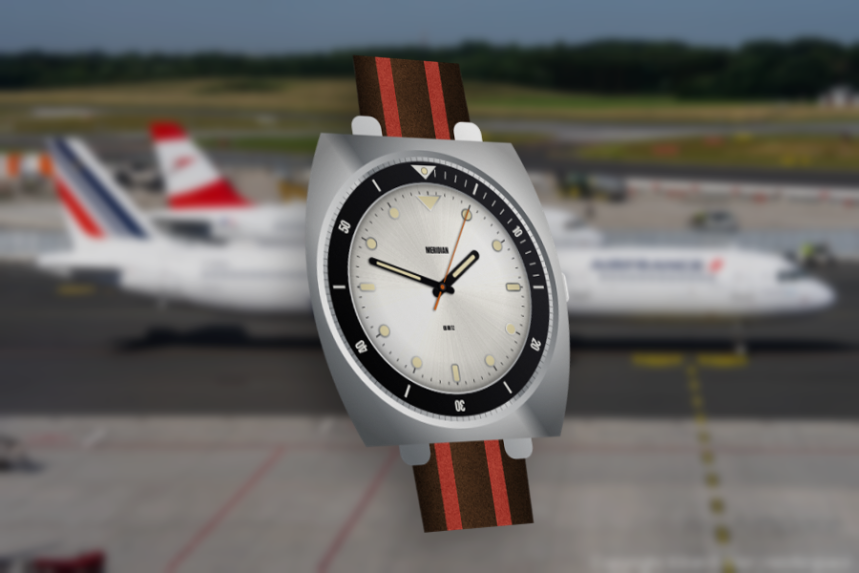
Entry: h=1 m=48 s=5
